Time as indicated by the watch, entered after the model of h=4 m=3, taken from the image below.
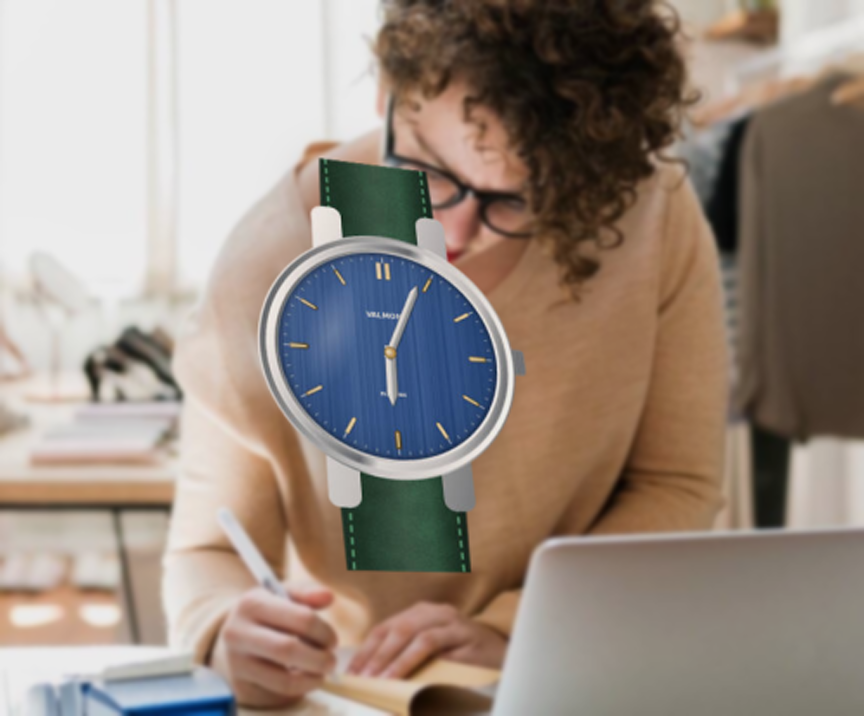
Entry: h=6 m=4
